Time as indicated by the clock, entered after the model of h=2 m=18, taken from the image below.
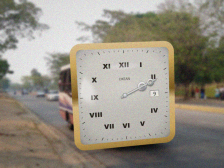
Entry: h=2 m=11
